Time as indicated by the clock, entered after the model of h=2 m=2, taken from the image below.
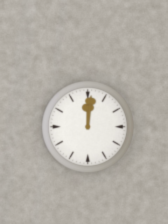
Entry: h=12 m=1
